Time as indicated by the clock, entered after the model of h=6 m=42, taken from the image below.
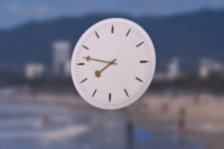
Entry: h=7 m=47
